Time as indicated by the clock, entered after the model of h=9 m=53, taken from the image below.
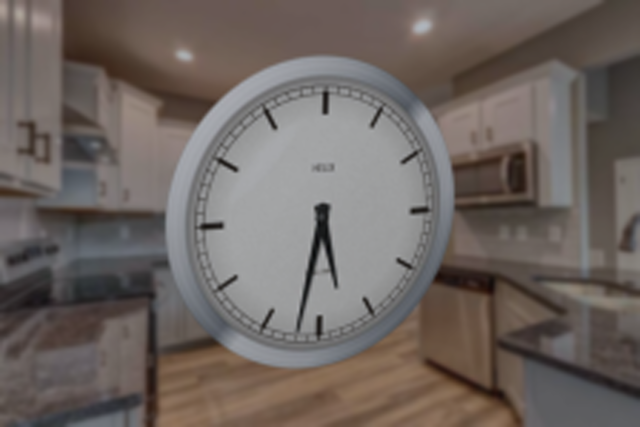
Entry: h=5 m=32
